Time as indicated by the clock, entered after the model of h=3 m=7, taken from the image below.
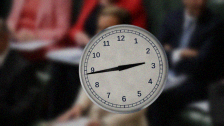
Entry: h=2 m=44
